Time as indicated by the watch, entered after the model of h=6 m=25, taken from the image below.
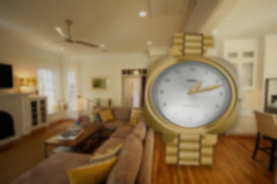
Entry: h=1 m=12
